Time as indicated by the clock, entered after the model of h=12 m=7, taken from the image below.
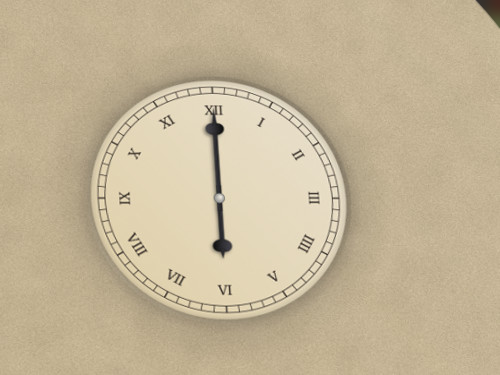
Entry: h=6 m=0
